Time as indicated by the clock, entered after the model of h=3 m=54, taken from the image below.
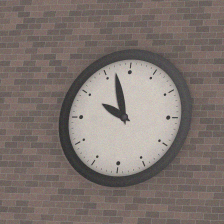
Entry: h=9 m=57
